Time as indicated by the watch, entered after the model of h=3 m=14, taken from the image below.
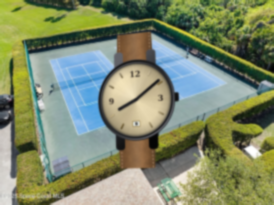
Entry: h=8 m=9
